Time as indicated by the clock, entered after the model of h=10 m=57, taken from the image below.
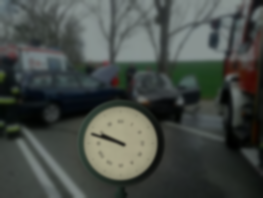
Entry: h=9 m=48
